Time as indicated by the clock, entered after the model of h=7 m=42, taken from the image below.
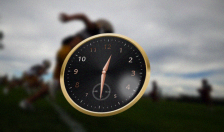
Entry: h=12 m=30
